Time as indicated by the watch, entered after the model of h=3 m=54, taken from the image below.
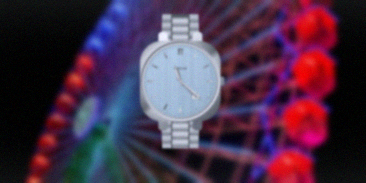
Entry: h=11 m=22
